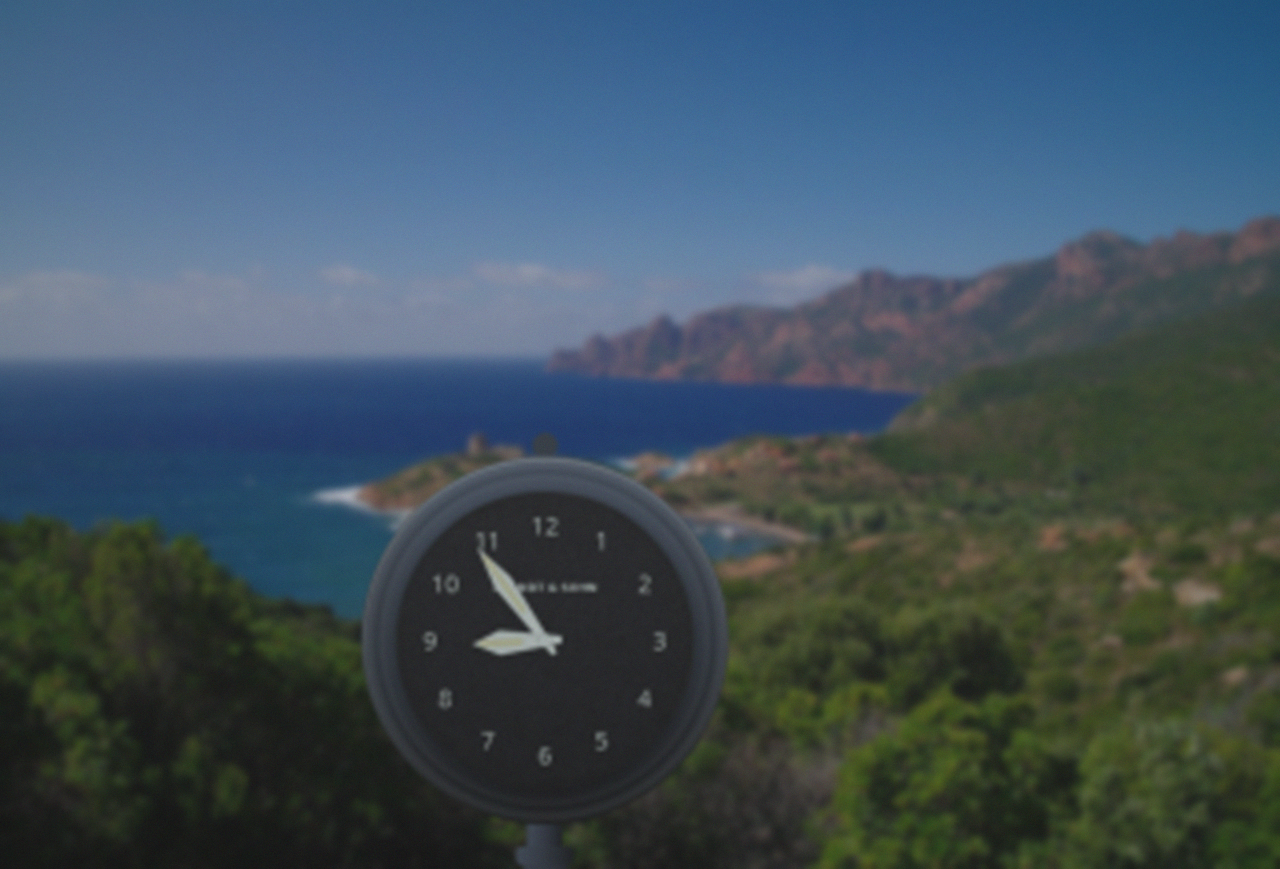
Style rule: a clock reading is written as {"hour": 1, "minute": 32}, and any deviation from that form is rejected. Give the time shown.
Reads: {"hour": 8, "minute": 54}
